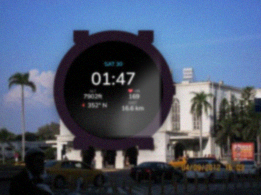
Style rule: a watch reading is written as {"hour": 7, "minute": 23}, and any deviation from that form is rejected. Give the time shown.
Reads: {"hour": 1, "minute": 47}
